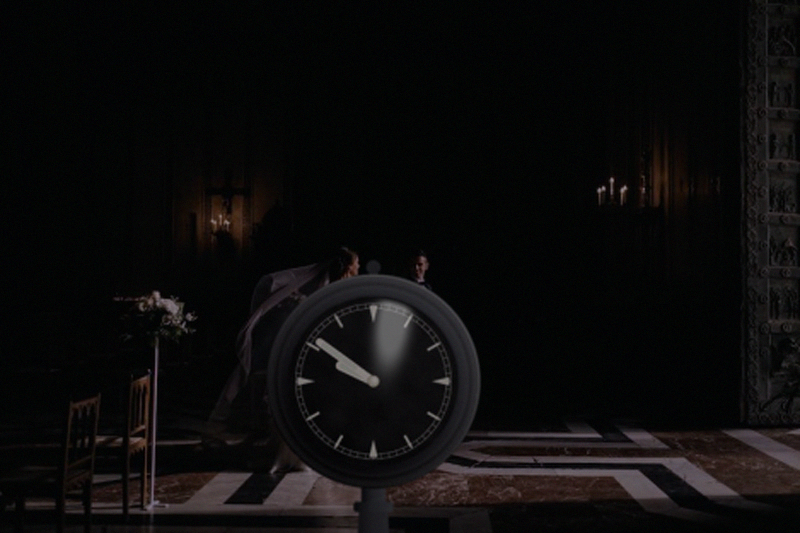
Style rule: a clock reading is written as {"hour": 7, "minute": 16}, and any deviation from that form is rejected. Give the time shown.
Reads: {"hour": 9, "minute": 51}
